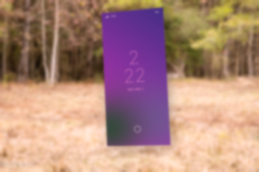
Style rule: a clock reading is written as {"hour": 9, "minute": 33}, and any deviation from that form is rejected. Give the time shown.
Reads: {"hour": 2, "minute": 22}
